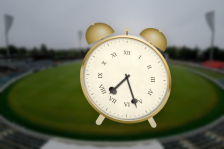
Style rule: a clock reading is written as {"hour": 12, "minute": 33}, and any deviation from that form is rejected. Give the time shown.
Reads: {"hour": 7, "minute": 27}
